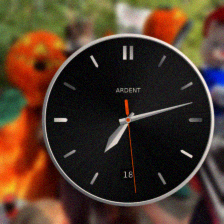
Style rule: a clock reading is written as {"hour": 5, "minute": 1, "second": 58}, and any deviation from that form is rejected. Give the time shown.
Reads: {"hour": 7, "minute": 12, "second": 29}
